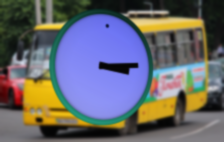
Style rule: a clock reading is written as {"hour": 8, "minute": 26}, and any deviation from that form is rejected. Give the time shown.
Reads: {"hour": 3, "minute": 14}
